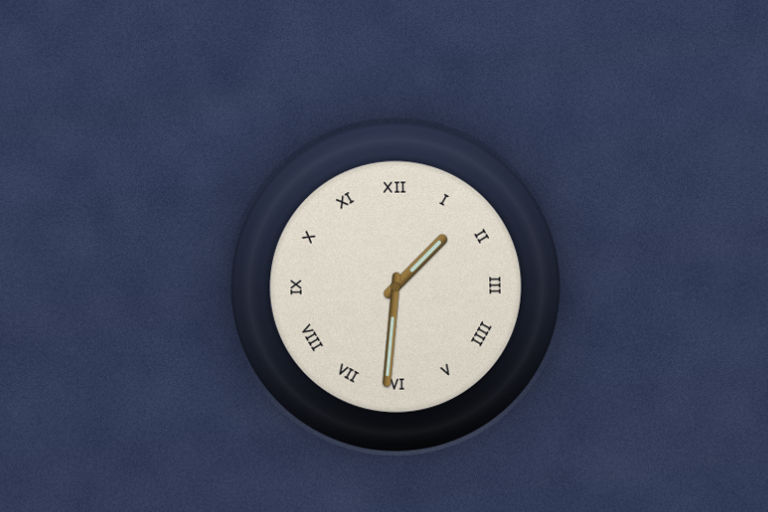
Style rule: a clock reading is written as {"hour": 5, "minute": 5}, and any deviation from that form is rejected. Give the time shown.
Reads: {"hour": 1, "minute": 31}
